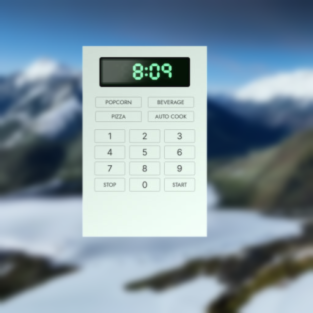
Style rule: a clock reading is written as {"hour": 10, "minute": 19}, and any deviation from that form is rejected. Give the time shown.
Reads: {"hour": 8, "minute": 9}
